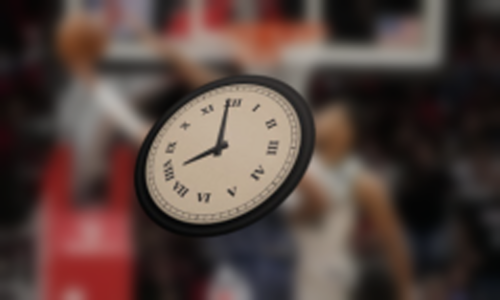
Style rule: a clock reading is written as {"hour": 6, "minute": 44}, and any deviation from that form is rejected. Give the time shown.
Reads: {"hour": 7, "minute": 59}
